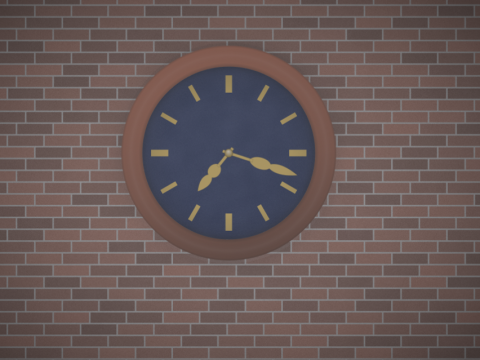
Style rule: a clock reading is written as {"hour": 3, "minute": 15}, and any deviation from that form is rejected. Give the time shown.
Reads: {"hour": 7, "minute": 18}
